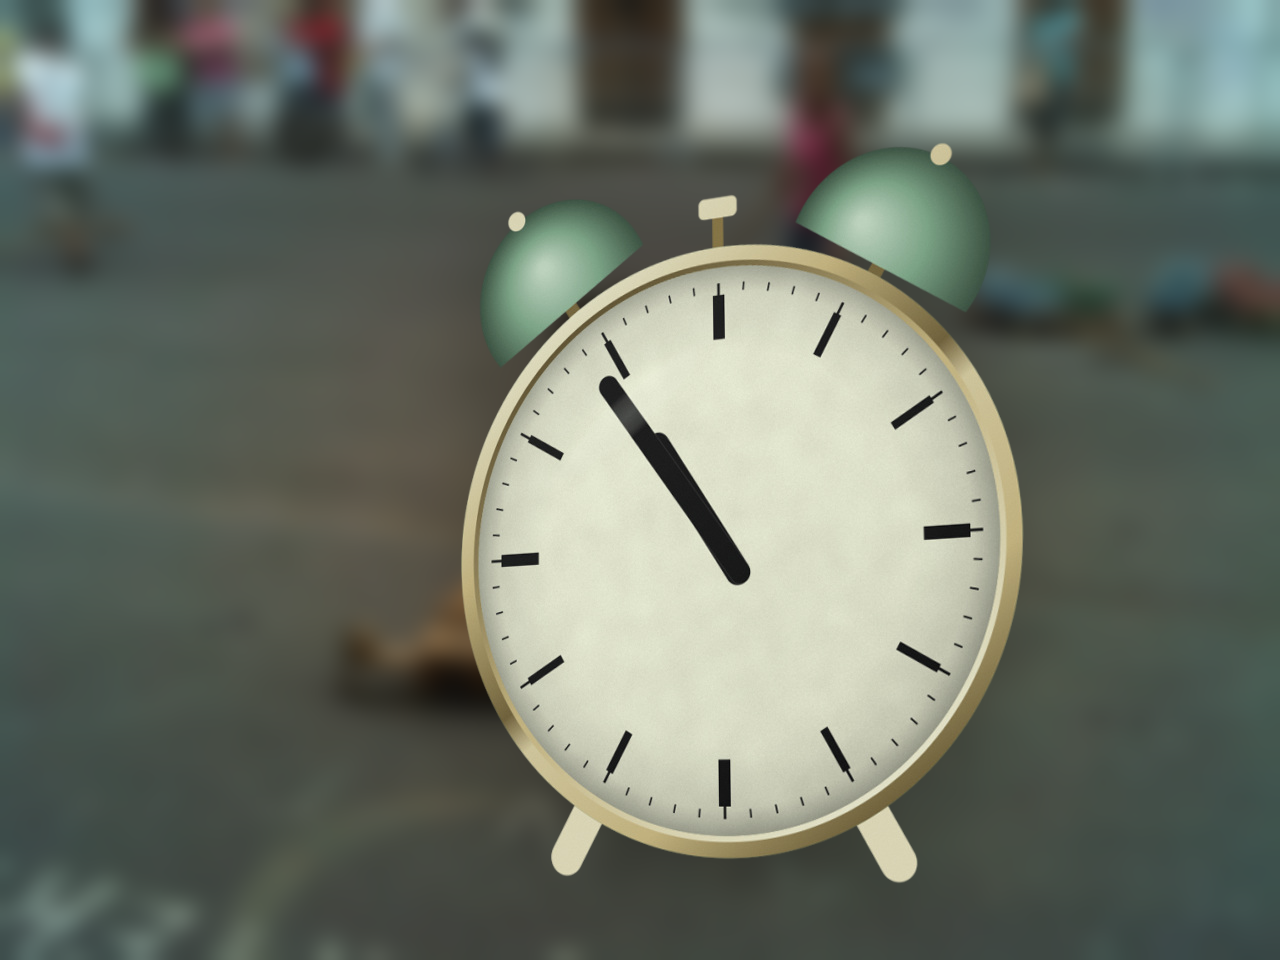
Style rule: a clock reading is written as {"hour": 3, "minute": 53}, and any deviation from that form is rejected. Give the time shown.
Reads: {"hour": 10, "minute": 54}
